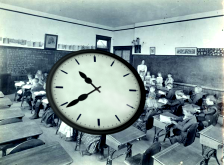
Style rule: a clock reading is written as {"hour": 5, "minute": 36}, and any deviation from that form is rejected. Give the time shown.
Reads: {"hour": 10, "minute": 39}
